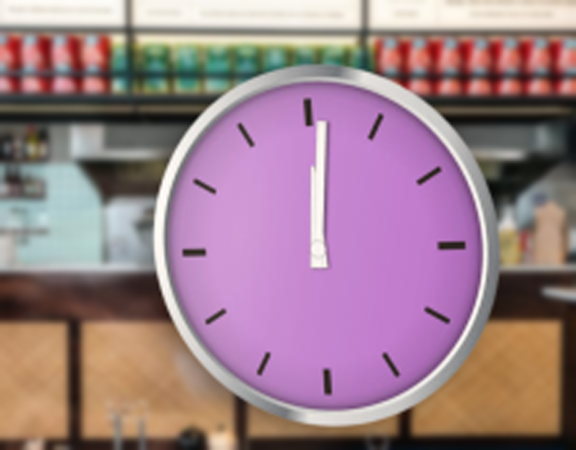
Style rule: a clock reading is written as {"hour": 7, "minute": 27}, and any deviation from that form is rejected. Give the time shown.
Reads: {"hour": 12, "minute": 1}
